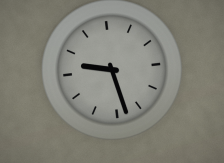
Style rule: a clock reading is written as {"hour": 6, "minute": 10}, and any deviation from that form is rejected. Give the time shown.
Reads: {"hour": 9, "minute": 28}
